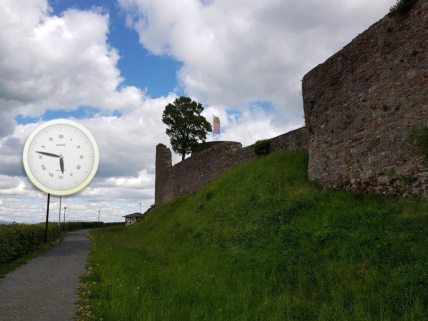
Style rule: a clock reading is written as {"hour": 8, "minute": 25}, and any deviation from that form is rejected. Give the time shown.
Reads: {"hour": 5, "minute": 47}
